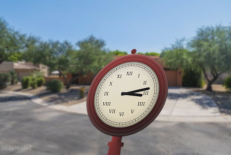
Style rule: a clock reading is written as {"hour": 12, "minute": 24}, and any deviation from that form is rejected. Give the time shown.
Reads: {"hour": 3, "minute": 13}
